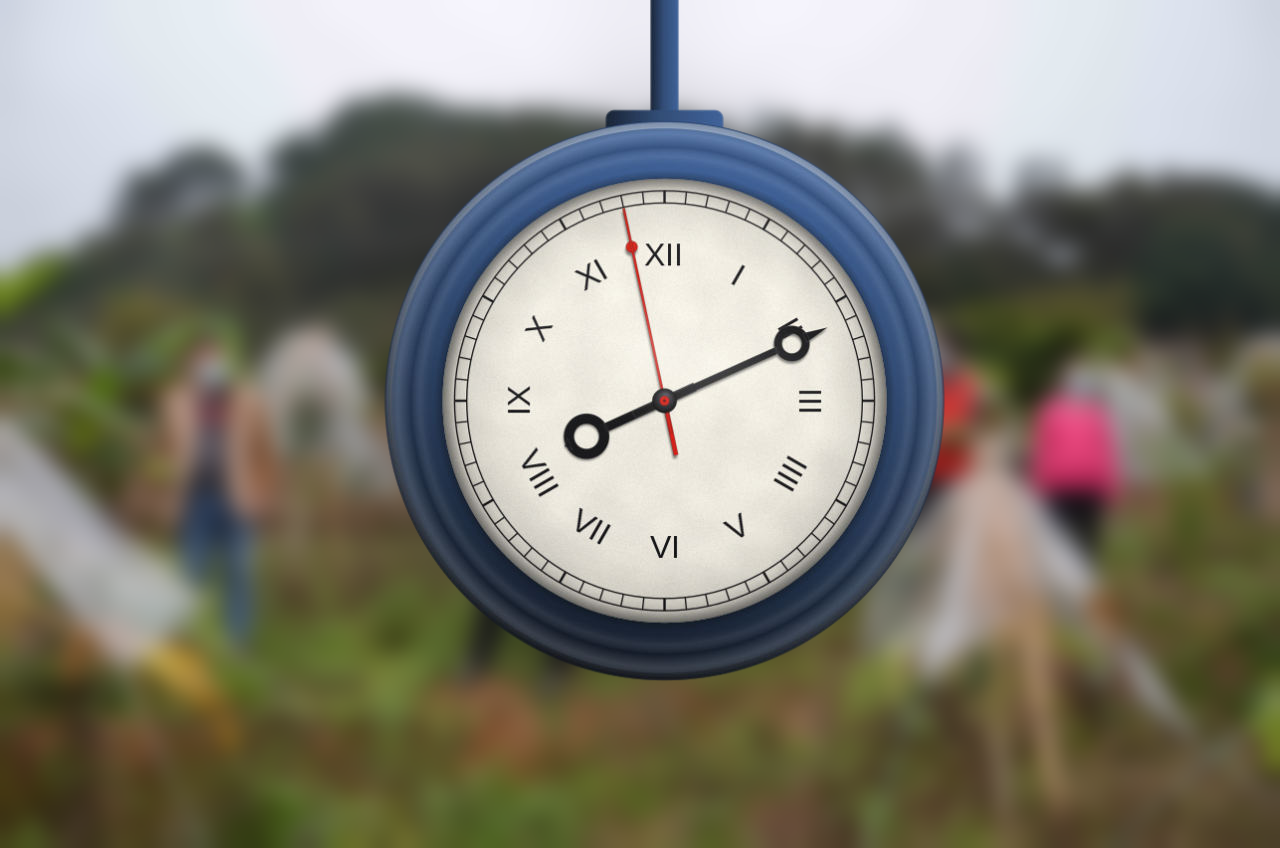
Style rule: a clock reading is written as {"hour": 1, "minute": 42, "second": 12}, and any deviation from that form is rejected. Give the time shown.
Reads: {"hour": 8, "minute": 10, "second": 58}
